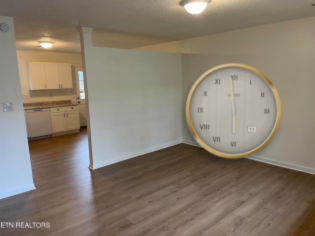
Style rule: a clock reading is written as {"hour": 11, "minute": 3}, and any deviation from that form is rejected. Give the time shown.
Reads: {"hour": 5, "minute": 59}
